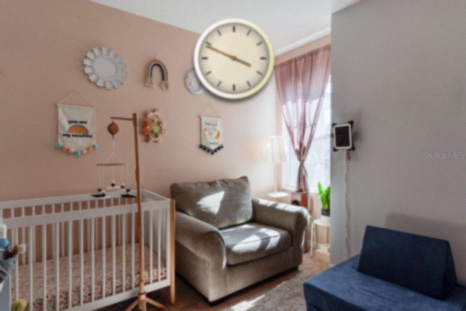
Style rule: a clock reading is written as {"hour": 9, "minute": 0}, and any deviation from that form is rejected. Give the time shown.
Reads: {"hour": 3, "minute": 49}
